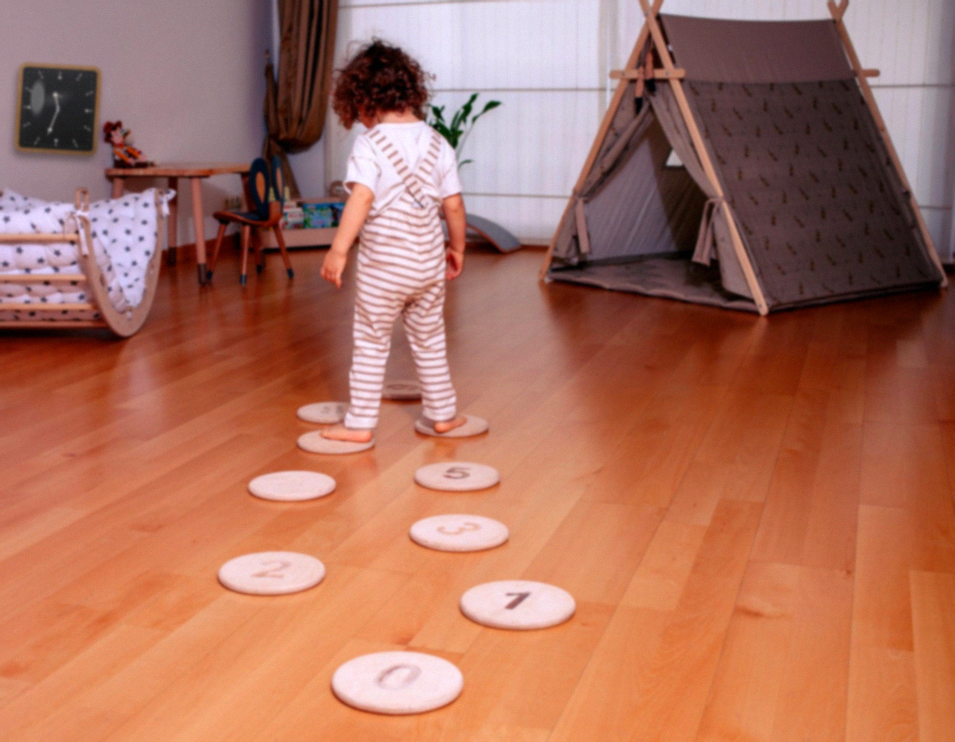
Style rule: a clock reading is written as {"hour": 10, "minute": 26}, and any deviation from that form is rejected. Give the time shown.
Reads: {"hour": 11, "minute": 33}
